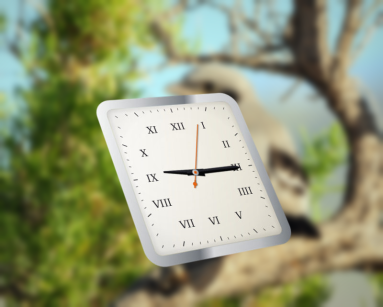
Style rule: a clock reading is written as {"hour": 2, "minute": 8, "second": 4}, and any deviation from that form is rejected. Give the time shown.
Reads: {"hour": 9, "minute": 15, "second": 4}
